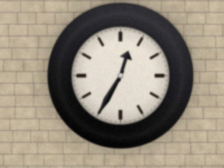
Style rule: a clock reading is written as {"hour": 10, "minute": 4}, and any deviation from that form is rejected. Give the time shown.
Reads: {"hour": 12, "minute": 35}
